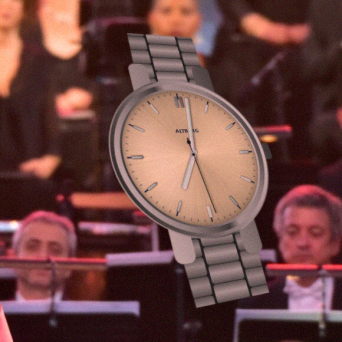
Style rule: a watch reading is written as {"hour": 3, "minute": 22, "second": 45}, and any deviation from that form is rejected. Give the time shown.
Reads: {"hour": 7, "minute": 1, "second": 29}
